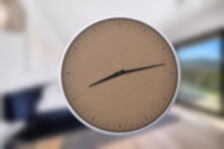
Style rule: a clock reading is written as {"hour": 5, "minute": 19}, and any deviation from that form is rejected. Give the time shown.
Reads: {"hour": 8, "minute": 13}
